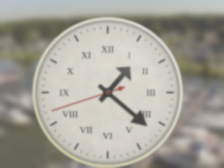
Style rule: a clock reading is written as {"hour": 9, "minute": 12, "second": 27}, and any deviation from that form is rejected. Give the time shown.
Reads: {"hour": 1, "minute": 21, "second": 42}
